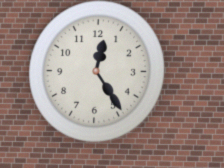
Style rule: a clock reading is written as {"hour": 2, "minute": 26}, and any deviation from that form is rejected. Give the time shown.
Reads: {"hour": 12, "minute": 24}
